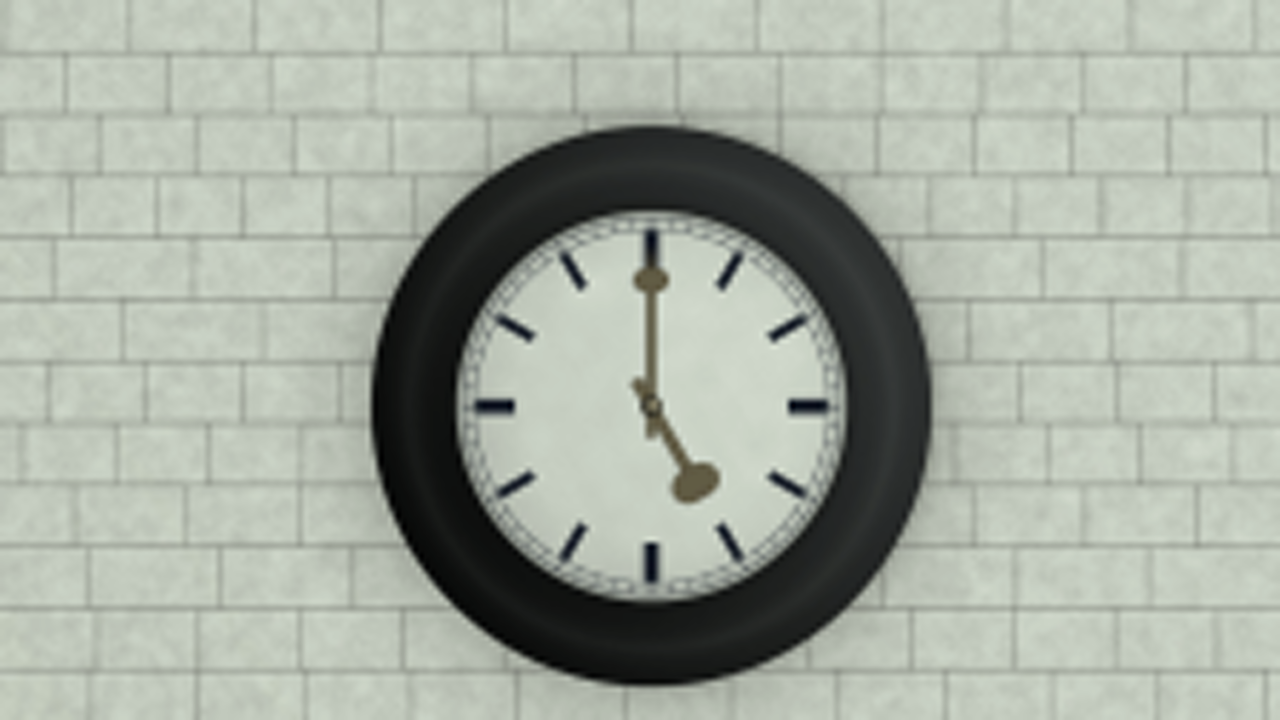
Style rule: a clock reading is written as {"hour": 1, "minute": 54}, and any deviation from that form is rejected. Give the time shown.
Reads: {"hour": 5, "minute": 0}
